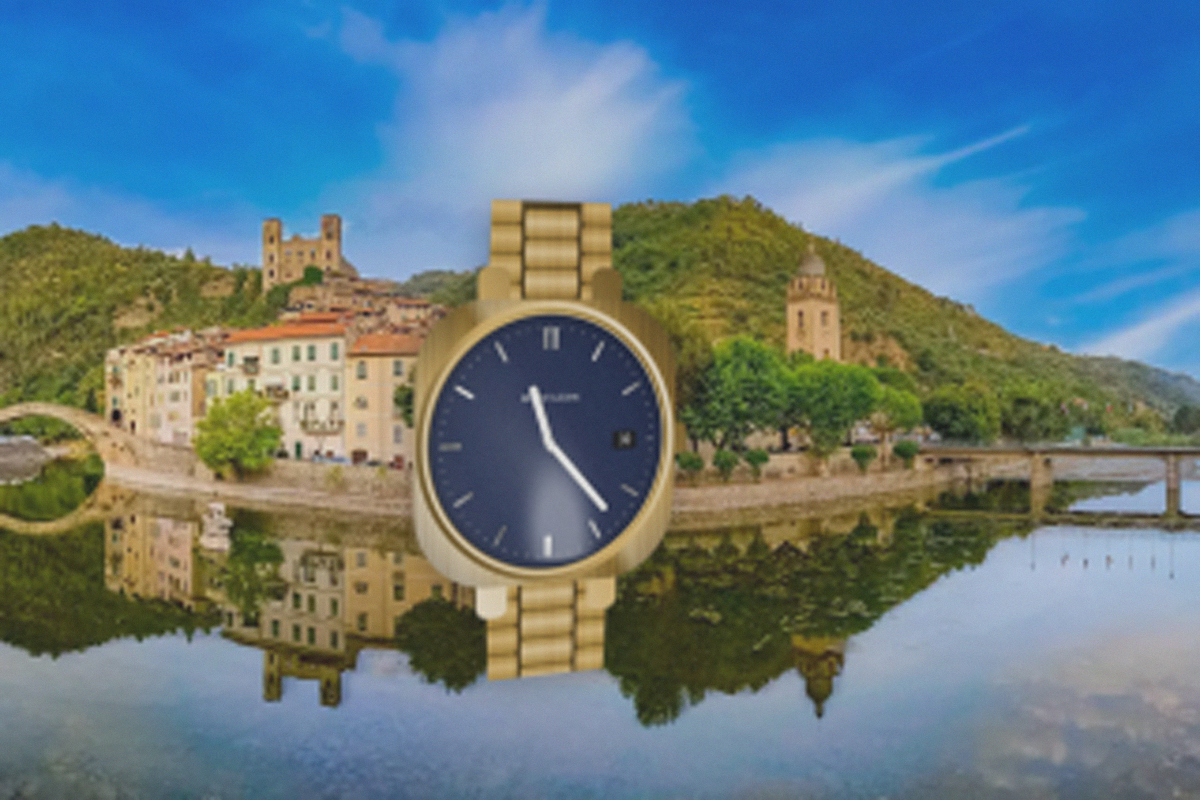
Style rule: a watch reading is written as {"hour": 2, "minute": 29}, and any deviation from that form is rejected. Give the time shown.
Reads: {"hour": 11, "minute": 23}
